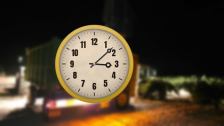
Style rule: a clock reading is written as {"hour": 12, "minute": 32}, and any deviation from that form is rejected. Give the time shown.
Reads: {"hour": 3, "minute": 8}
